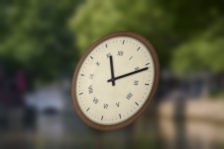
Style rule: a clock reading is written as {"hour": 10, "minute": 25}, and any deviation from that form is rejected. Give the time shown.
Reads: {"hour": 11, "minute": 11}
